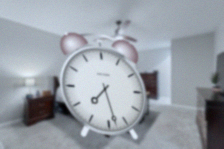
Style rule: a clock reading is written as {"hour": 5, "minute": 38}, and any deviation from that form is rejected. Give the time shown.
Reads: {"hour": 7, "minute": 28}
